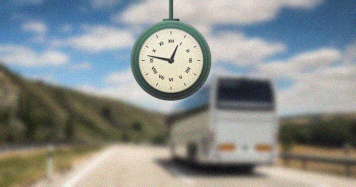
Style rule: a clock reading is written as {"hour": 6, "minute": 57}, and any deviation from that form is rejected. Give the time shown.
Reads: {"hour": 12, "minute": 47}
